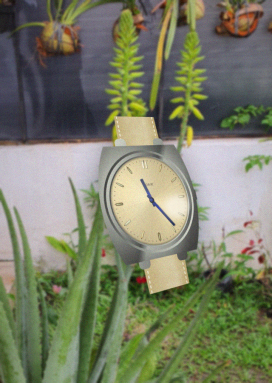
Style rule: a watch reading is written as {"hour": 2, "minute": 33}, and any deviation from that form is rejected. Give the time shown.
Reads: {"hour": 11, "minute": 24}
